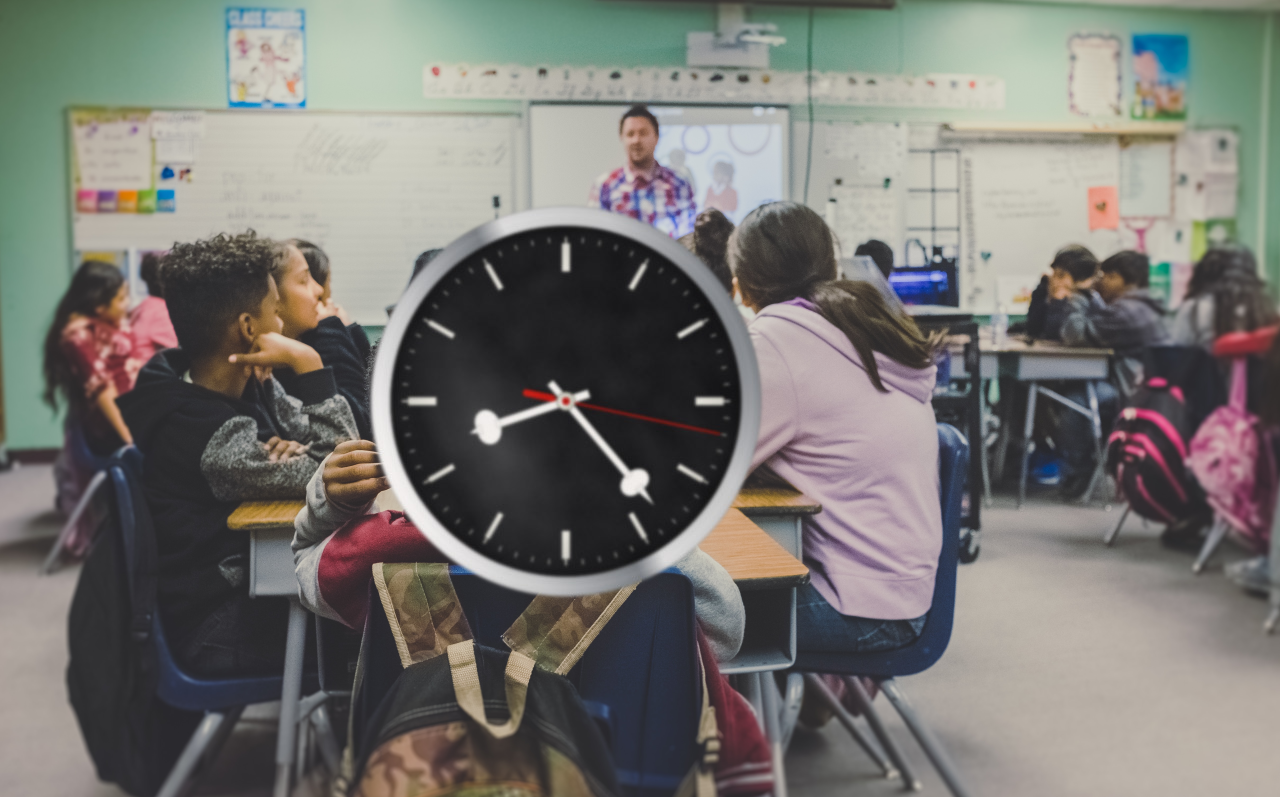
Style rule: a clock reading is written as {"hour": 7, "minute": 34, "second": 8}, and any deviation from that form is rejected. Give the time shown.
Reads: {"hour": 8, "minute": 23, "second": 17}
